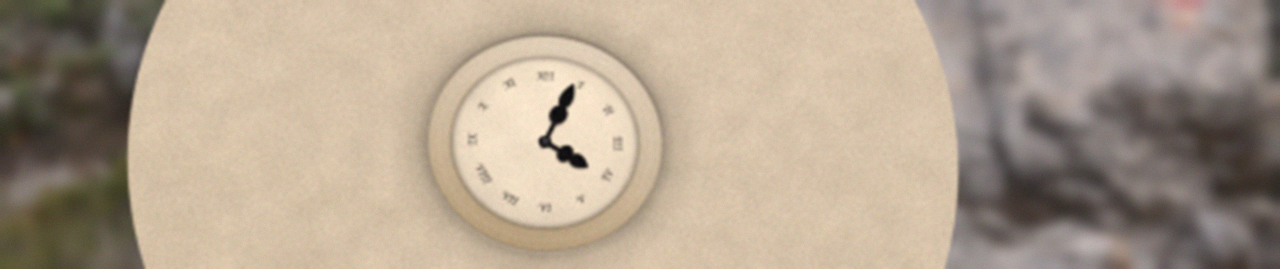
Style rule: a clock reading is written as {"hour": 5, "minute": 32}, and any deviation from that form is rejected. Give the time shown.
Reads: {"hour": 4, "minute": 4}
